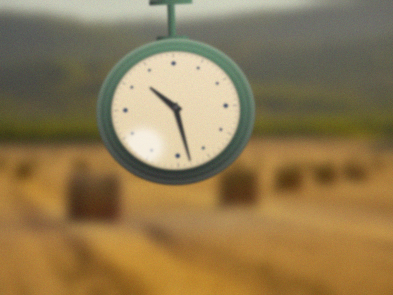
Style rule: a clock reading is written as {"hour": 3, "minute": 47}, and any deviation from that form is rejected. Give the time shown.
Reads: {"hour": 10, "minute": 28}
